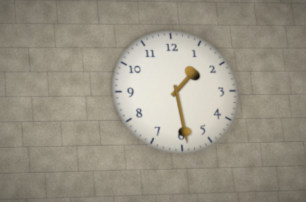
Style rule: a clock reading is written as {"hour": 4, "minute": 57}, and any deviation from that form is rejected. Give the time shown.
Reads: {"hour": 1, "minute": 29}
